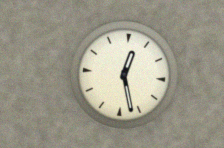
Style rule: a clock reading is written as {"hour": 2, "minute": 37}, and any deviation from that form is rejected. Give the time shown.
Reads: {"hour": 12, "minute": 27}
